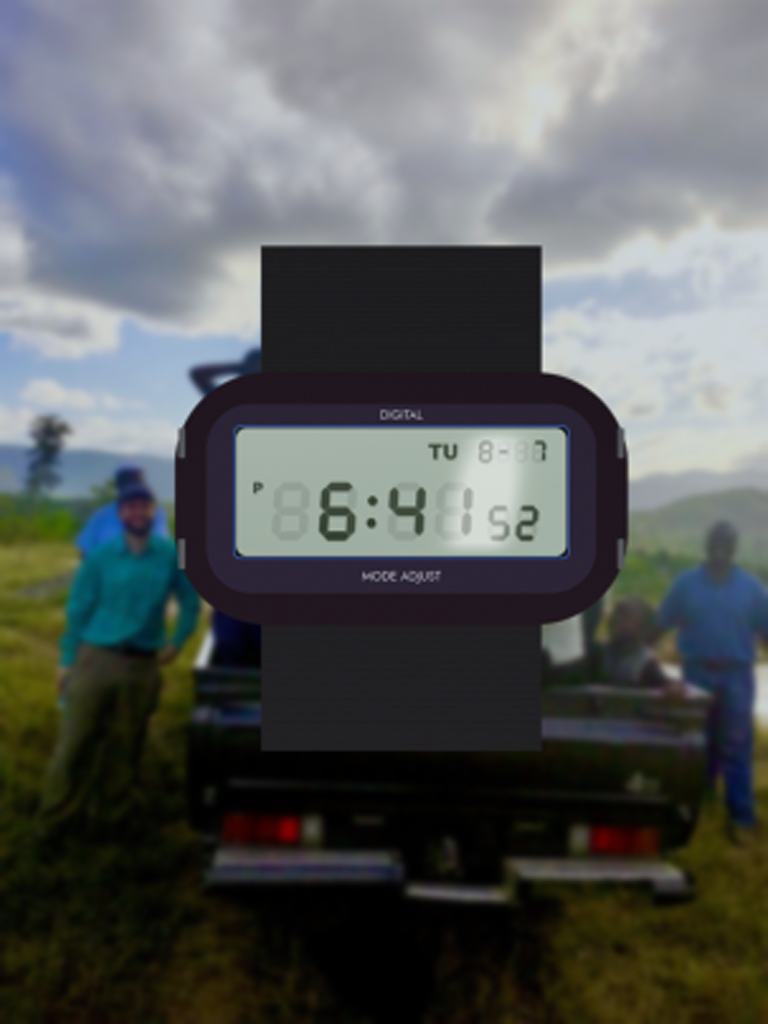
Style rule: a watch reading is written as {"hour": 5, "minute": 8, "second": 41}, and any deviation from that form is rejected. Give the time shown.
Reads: {"hour": 6, "minute": 41, "second": 52}
